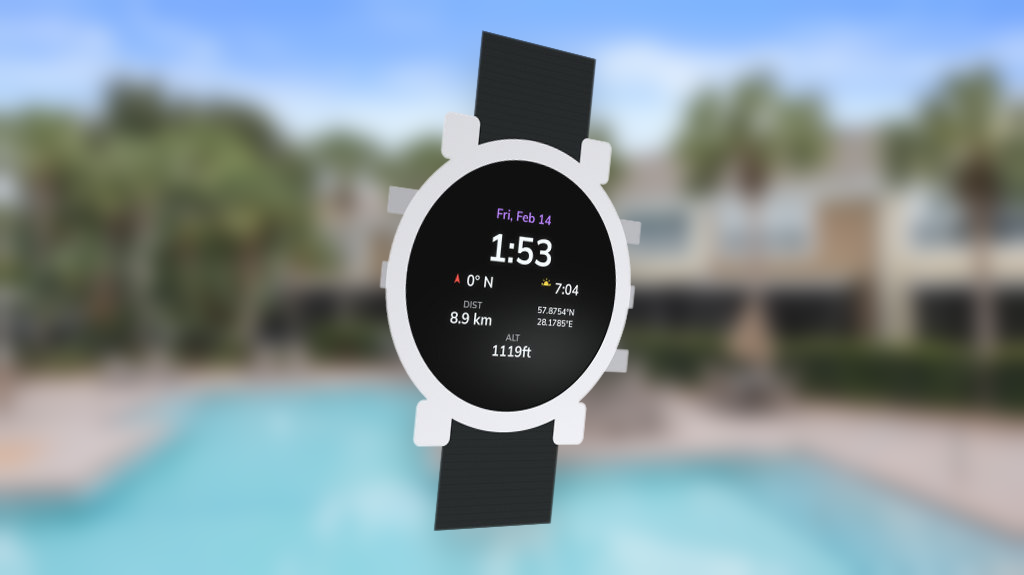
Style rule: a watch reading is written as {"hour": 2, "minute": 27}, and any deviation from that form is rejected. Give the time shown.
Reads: {"hour": 1, "minute": 53}
